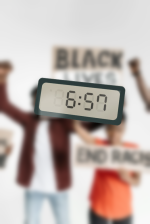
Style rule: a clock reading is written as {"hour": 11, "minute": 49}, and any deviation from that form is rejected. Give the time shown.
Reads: {"hour": 6, "minute": 57}
